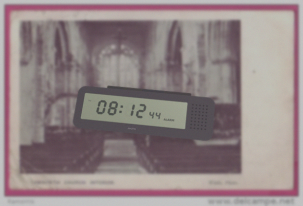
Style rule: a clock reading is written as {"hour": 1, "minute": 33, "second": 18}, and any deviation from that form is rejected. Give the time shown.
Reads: {"hour": 8, "minute": 12, "second": 44}
